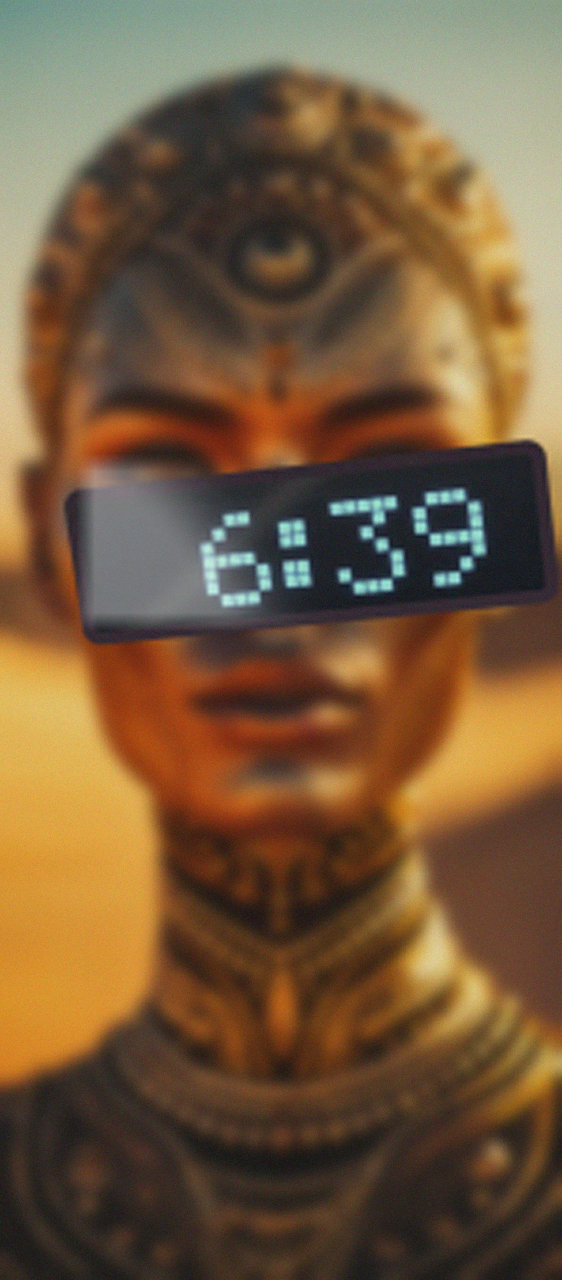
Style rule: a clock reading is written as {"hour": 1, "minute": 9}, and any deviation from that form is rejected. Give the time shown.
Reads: {"hour": 6, "minute": 39}
